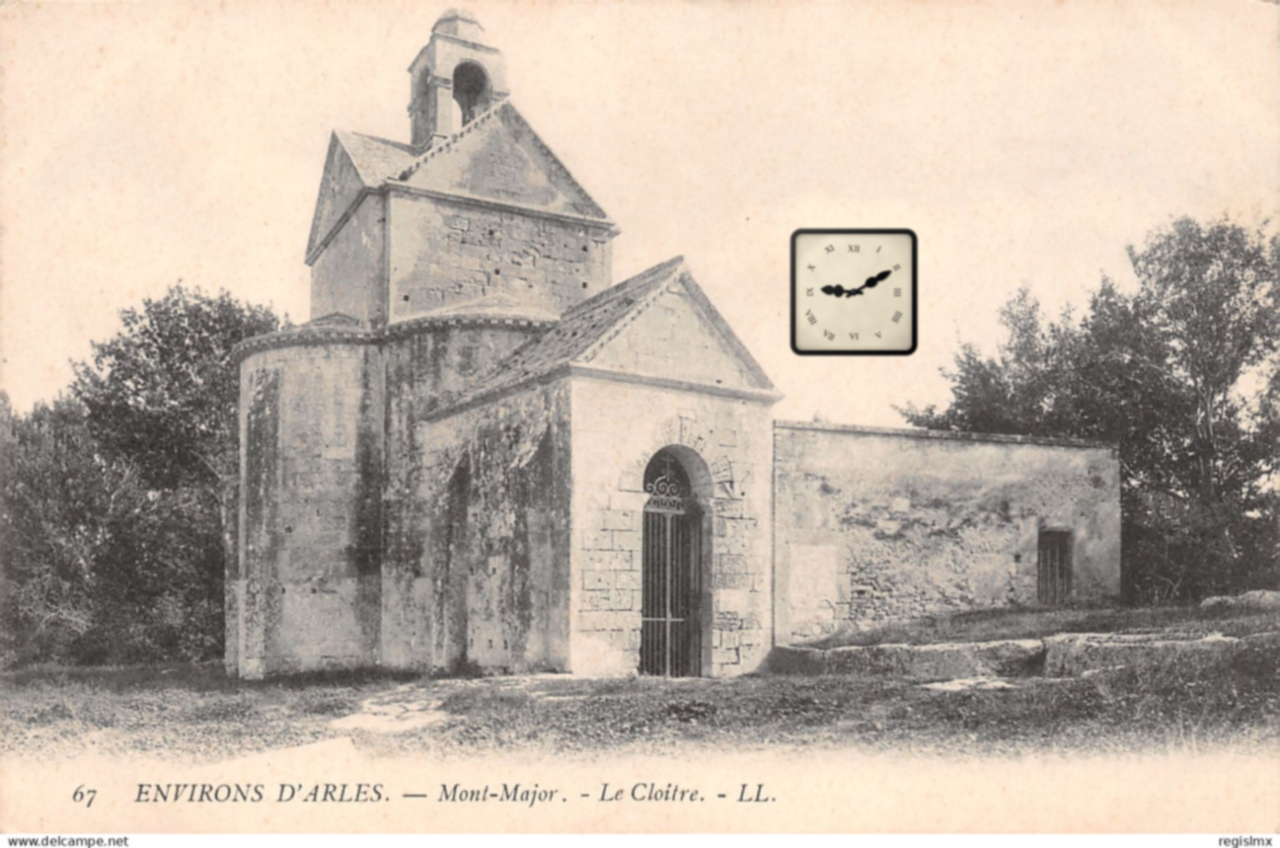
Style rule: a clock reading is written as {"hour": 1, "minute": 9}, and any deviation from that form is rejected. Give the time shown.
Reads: {"hour": 9, "minute": 10}
